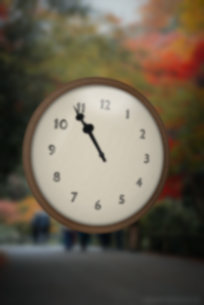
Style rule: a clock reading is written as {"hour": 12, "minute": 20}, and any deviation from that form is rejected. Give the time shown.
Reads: {"hour": 10, "minute": 54}
